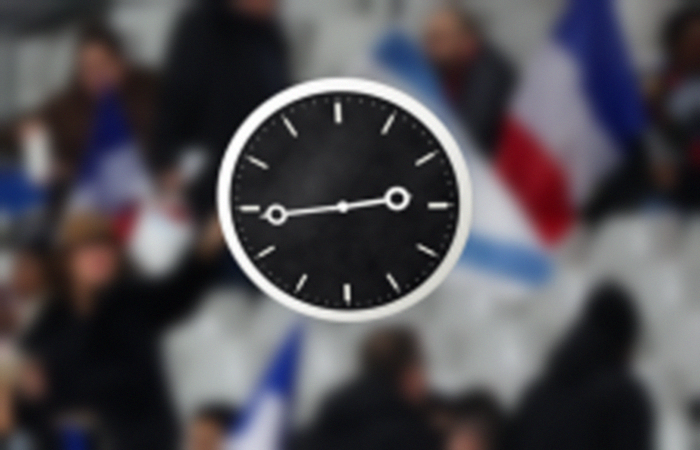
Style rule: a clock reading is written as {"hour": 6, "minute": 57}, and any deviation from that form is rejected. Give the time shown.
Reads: {"hour": 2, "minute": 44}
